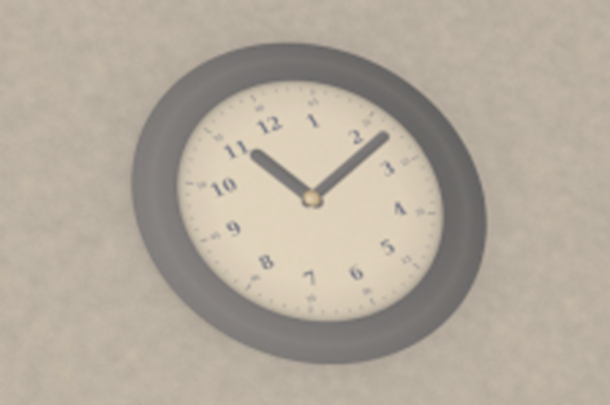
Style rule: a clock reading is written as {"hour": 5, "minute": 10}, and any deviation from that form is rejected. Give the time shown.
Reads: {"hour": 11, "minute": 12}
